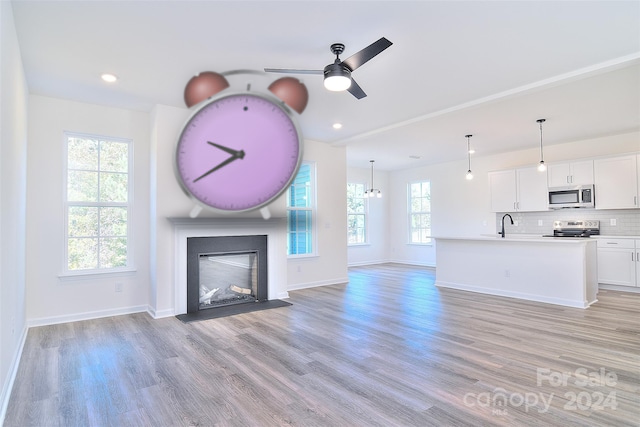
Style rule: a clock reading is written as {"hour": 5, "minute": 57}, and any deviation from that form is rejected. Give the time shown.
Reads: {"hour": 9, "minute": 39}
